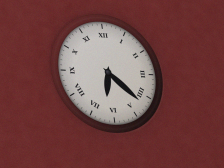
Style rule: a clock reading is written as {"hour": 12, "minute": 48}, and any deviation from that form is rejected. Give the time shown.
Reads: {"hour": 6, "minute": 22}
